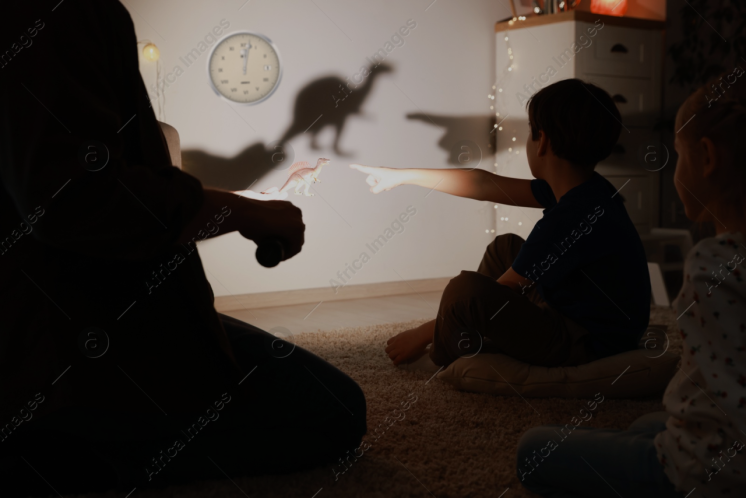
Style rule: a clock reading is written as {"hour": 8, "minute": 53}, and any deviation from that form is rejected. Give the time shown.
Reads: {"hour": 12, "minute": 2}
